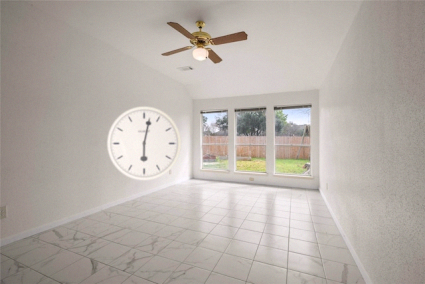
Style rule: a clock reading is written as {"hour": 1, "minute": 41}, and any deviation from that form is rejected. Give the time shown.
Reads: {"hour": 6, "minute": 2}
